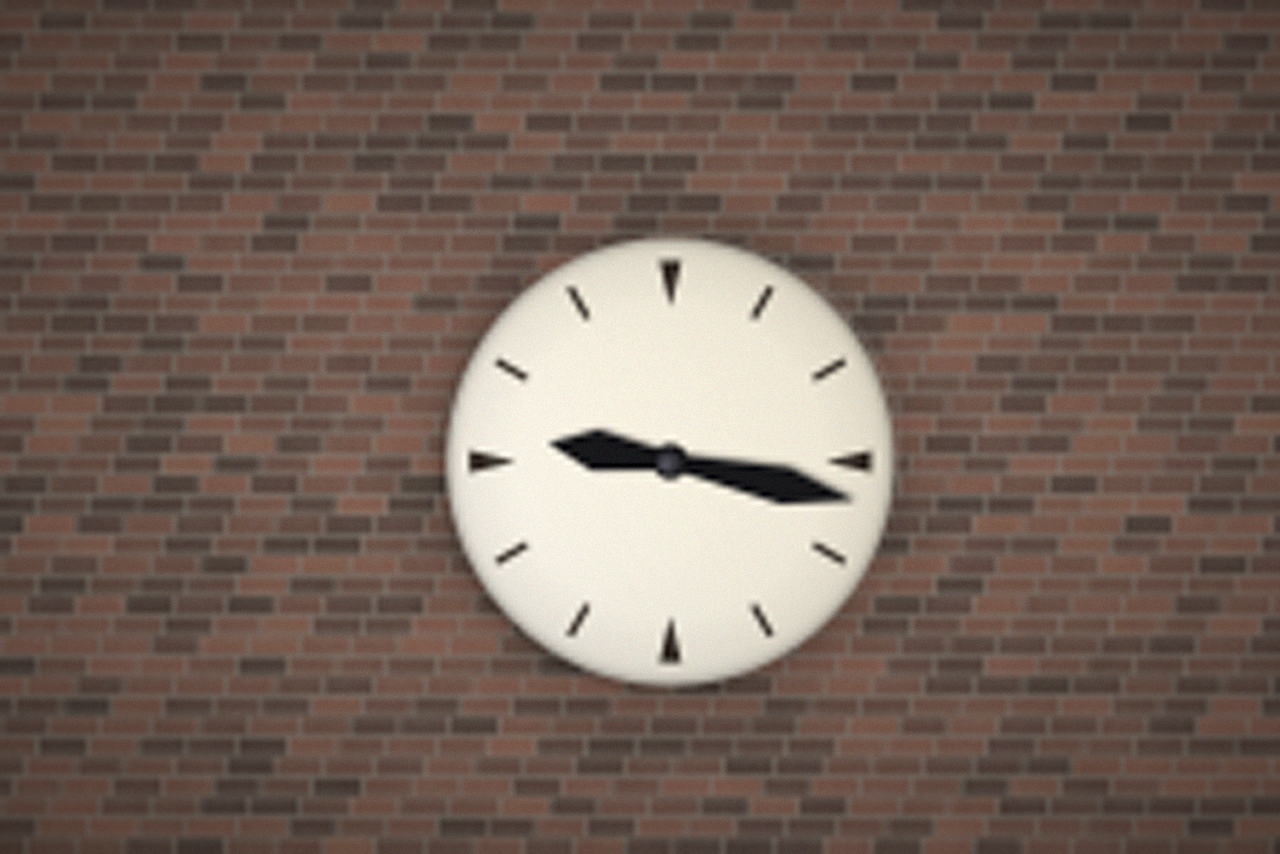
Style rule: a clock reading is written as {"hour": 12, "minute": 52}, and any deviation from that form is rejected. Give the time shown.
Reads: {"hour": 9, "minute": 17}
